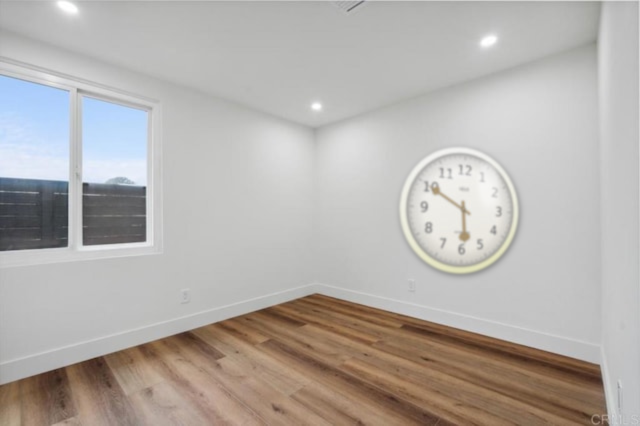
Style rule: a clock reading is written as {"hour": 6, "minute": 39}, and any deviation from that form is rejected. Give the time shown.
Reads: {"hour": 5, "minute": 50}
